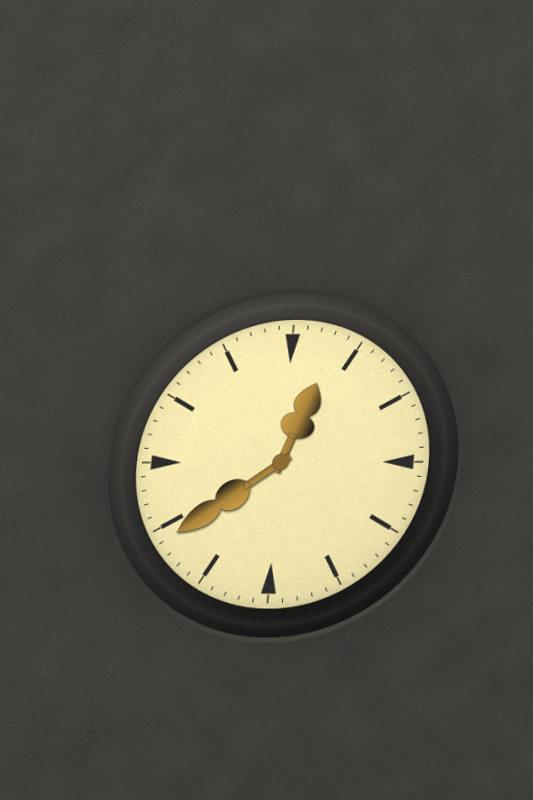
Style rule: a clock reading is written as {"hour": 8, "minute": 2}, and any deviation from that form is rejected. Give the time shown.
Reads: {"hour": 12, "minute": 39}
